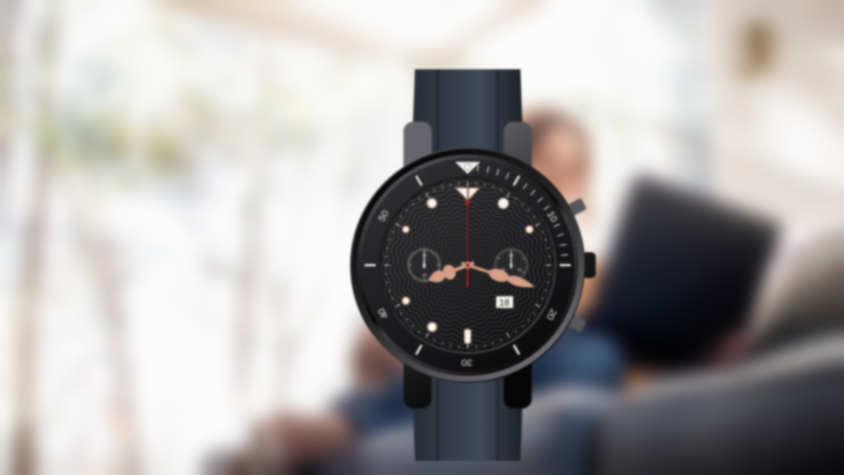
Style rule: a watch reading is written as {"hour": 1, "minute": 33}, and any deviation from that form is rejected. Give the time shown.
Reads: {"hour": 8, "minute": 18}
